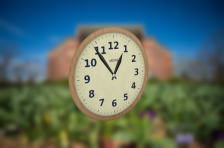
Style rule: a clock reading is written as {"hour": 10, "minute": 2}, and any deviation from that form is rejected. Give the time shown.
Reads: {"hour": 12, "minute": 54}
